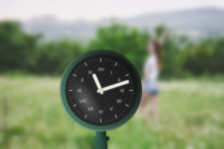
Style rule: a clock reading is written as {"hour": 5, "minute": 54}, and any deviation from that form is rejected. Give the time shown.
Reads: {"hour": 11, "minute": 12}
